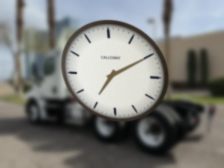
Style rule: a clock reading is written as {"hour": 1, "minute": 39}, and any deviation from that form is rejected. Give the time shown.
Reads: {"hour": 7, "minute": 10}
